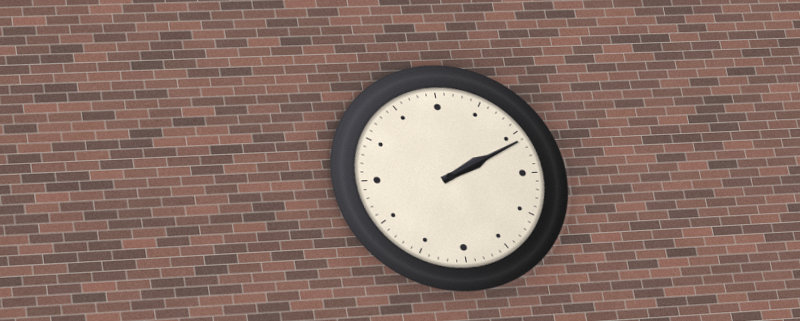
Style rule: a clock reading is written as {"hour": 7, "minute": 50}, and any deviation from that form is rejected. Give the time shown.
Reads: {"hour": 2, "minute": 11}
